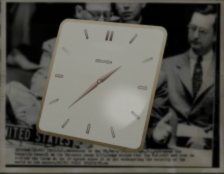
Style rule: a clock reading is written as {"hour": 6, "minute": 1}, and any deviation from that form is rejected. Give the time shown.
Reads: {"hour": 1, "minute": 37}
